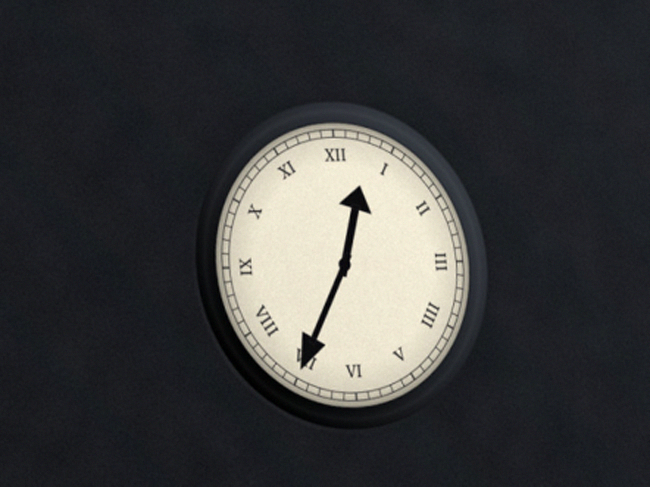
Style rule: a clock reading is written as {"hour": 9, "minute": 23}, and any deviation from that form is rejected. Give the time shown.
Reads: {"hour": 12, "minute": 35}
